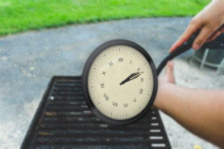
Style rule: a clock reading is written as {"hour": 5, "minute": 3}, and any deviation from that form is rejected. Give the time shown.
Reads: {"hour": 2, "minute": 12}
